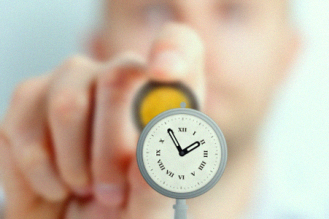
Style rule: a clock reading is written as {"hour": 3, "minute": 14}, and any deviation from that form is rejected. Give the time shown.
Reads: {"hour": 1, "minute": 55}
